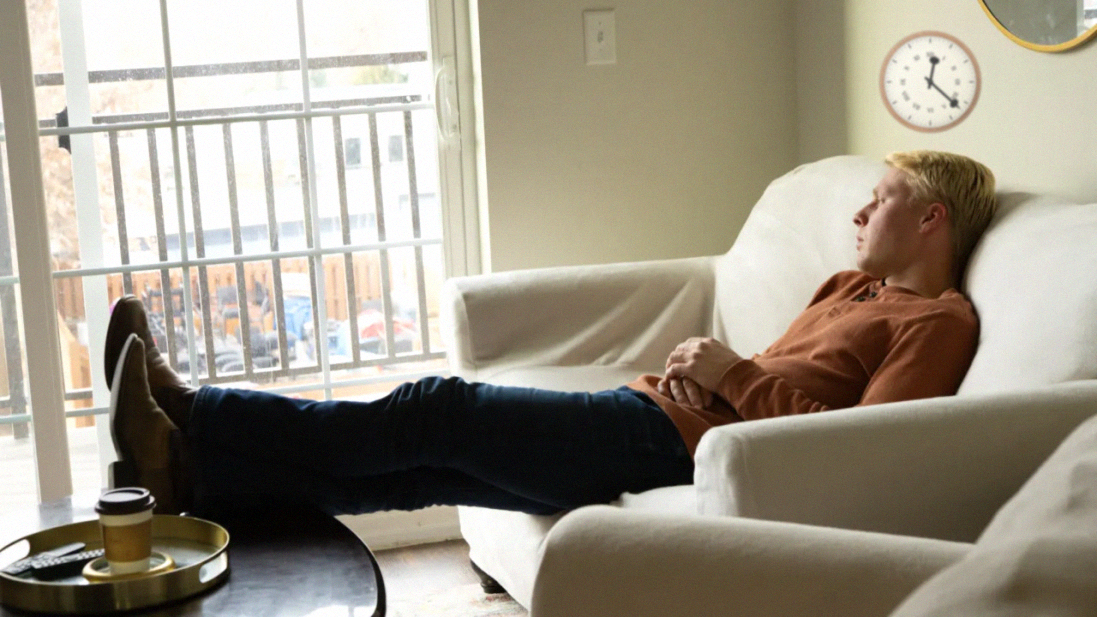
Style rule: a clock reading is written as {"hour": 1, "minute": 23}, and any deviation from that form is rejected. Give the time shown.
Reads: {"hour": 12, "minute": 22}
